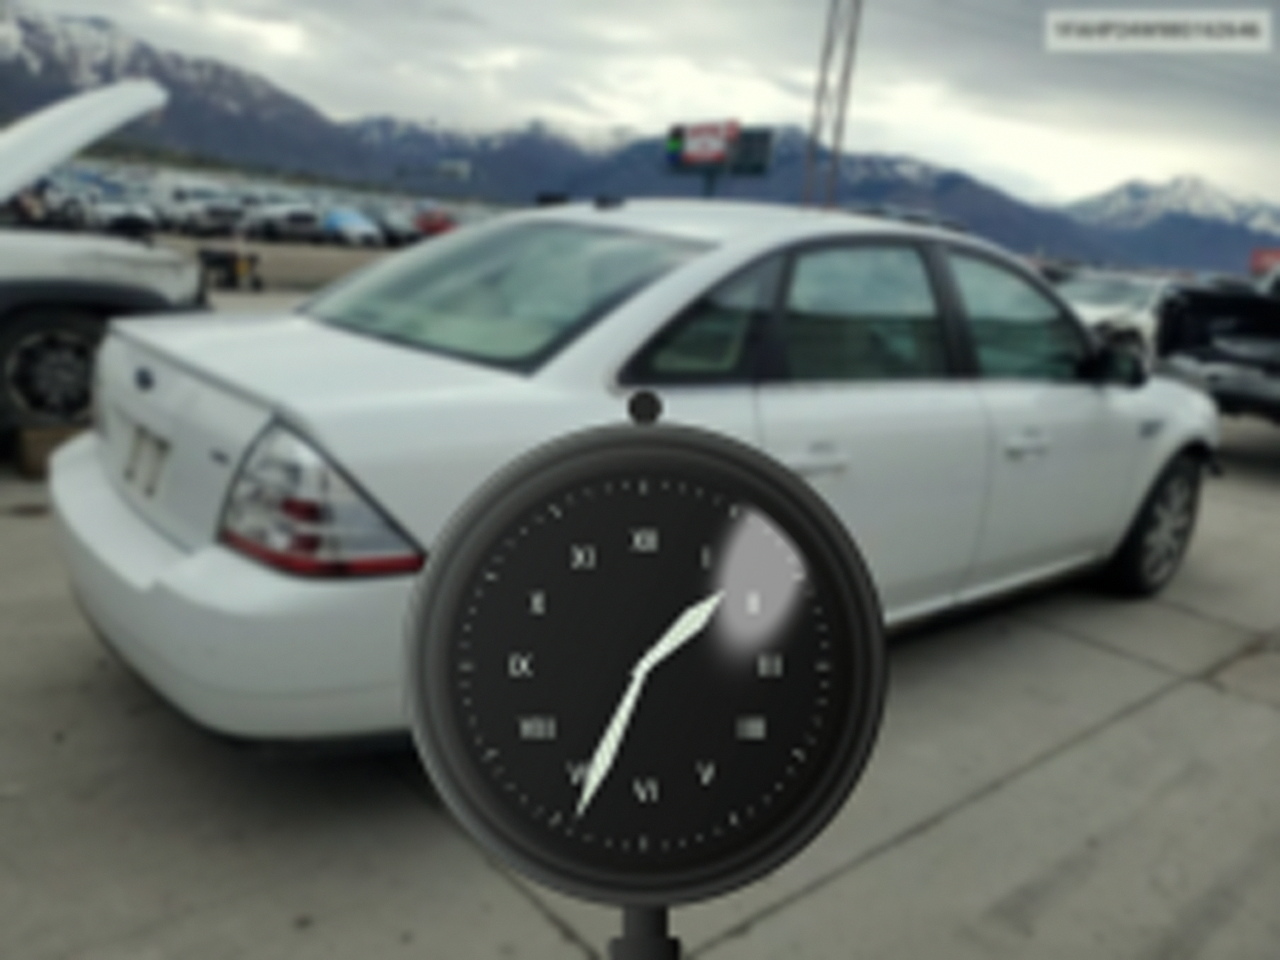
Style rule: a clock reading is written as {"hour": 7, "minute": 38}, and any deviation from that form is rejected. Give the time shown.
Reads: {"hour": 1, "minute": 34}
